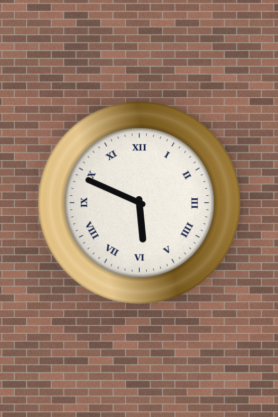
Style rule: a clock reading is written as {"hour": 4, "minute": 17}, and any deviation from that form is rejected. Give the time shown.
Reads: {"hour": 5, "minute": 49}
